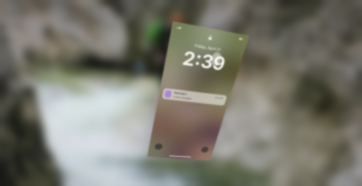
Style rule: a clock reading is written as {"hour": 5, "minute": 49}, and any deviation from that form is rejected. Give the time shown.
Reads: {"hour": 2, "minute": 39}
